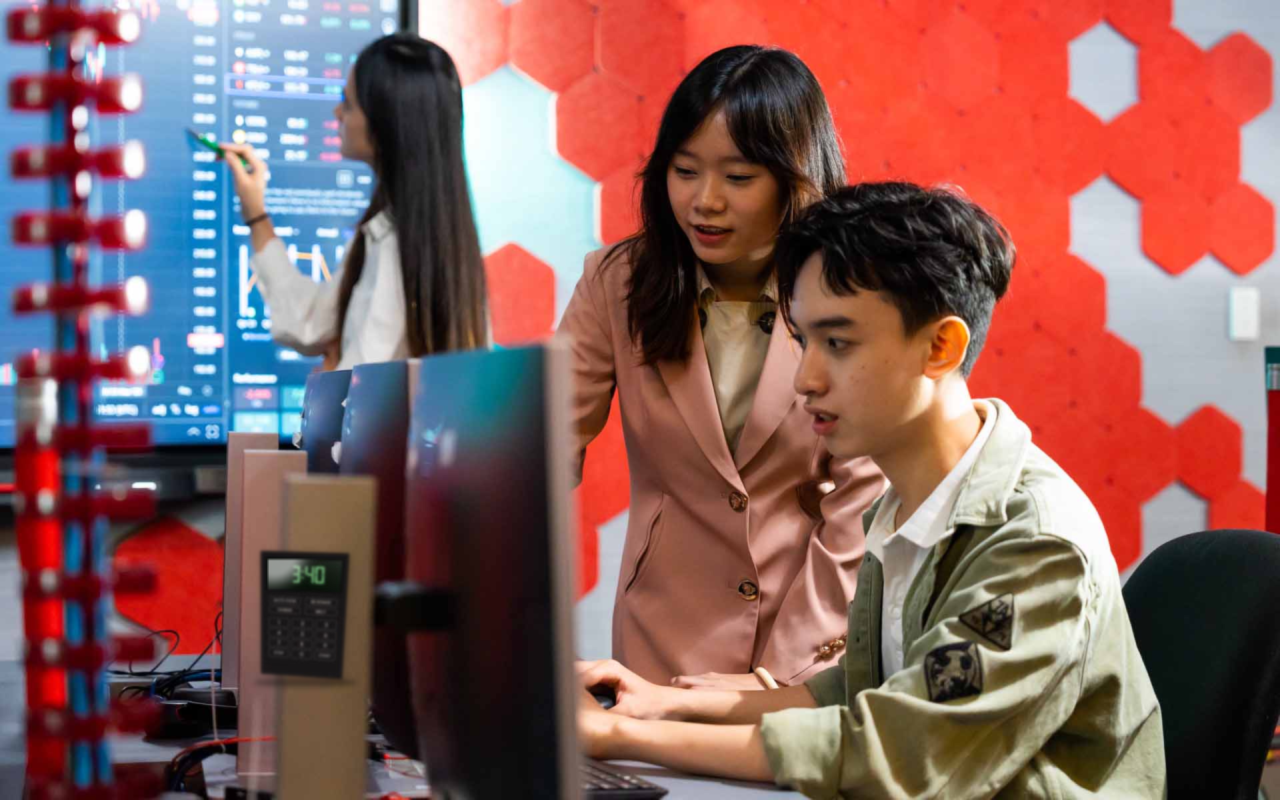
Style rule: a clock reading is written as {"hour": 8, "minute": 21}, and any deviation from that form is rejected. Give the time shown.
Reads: {"hour": 3, "minute": 40}
